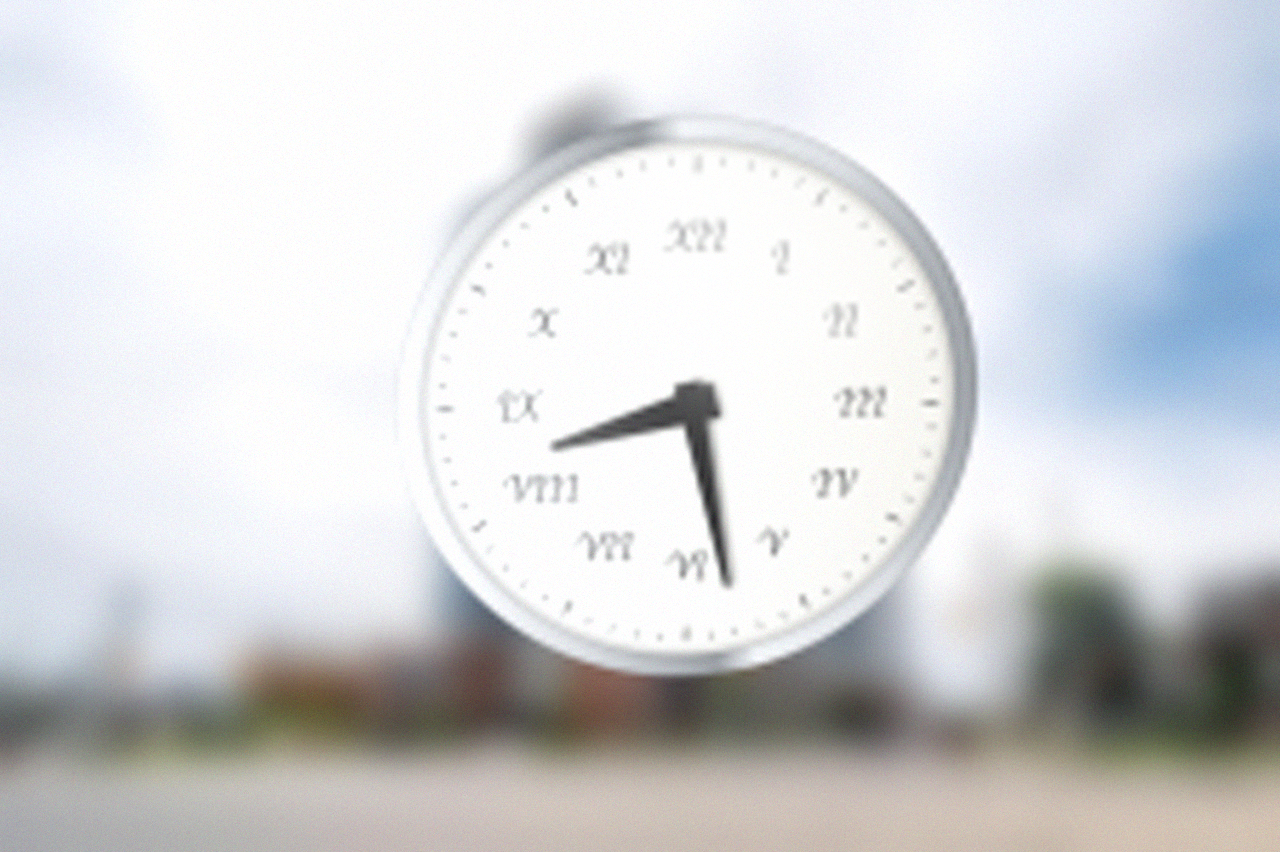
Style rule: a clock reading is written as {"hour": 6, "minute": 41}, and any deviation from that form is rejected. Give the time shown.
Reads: {"hour": 8, "minute": 28}
